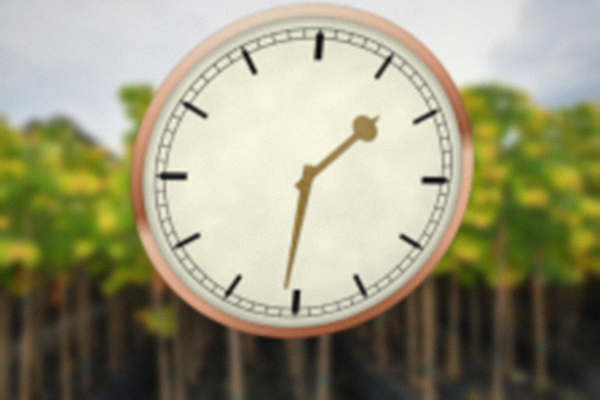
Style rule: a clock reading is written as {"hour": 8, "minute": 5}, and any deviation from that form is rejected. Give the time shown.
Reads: {"hour": 1, "minute": 31}
